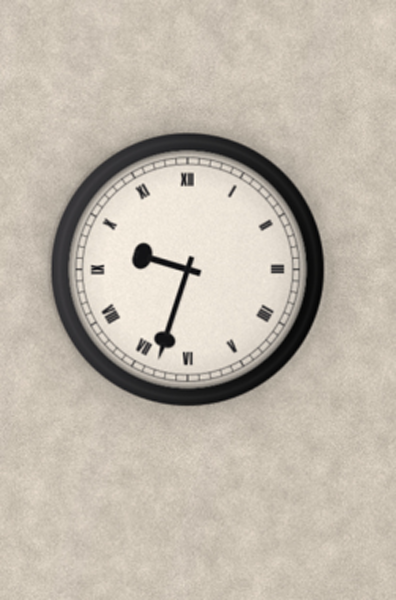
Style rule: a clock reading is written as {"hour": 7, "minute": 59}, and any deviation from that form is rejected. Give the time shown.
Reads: {"hour": 9, "minute": 33}
